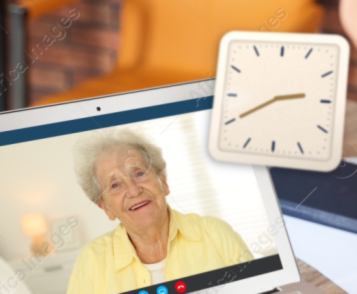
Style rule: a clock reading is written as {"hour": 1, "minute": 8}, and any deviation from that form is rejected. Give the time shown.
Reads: {"hour": 2, "minute": 40}
